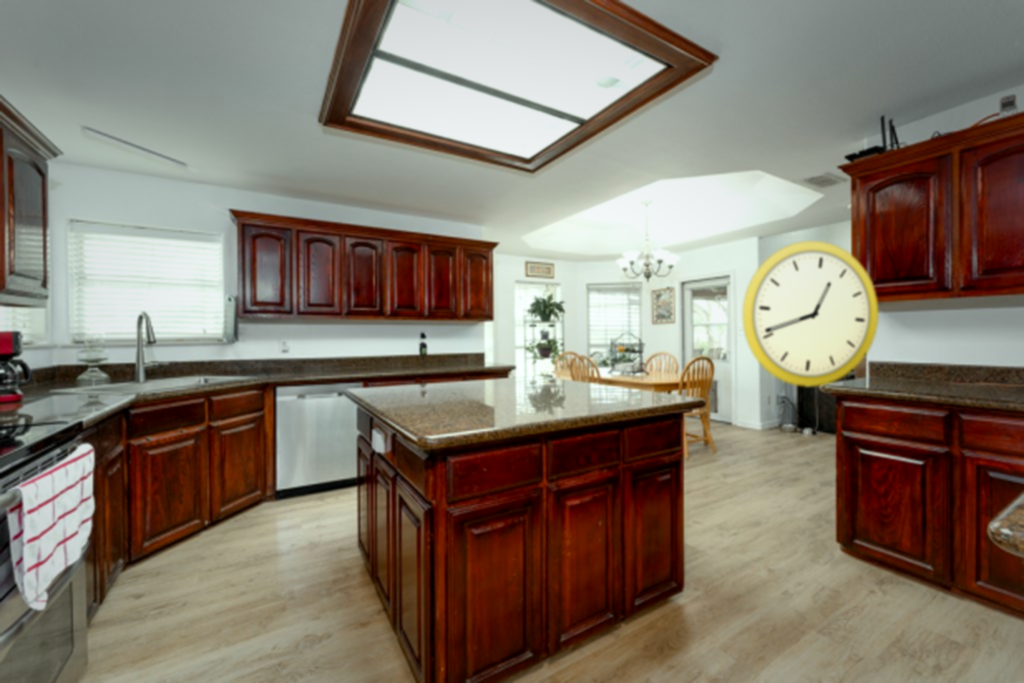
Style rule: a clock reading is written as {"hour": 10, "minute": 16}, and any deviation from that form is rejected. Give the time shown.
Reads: {"hour": 12, "minute": 41}
